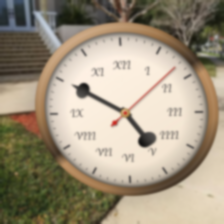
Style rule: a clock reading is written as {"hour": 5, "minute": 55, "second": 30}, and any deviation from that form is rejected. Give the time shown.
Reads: {"hour": 4, "minute": 50, "second": 8}
